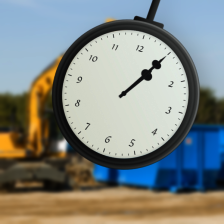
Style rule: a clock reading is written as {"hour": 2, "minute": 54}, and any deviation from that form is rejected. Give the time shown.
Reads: {"hour": 1, "minute": 5}
